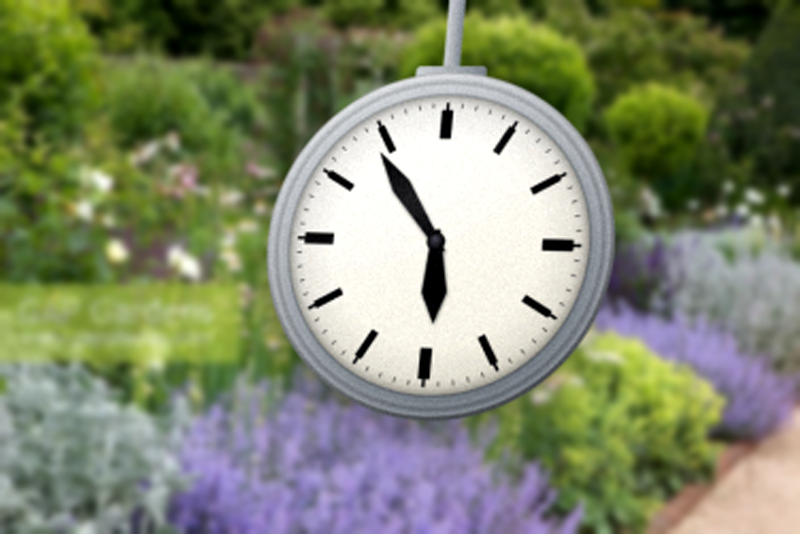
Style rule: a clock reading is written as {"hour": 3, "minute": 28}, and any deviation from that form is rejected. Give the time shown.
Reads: {"hour": 5, "minute": 54}
